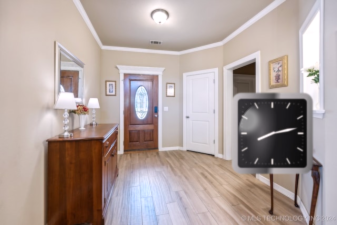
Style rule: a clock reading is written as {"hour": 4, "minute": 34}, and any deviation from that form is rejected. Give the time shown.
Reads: {"hour": 8, "minute": 13}
